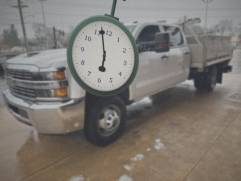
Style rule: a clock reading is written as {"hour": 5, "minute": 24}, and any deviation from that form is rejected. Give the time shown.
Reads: {"hour": 5, "minute": 57}
